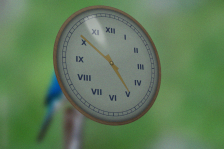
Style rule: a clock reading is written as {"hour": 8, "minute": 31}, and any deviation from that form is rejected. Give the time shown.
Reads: {"hour": 4, "minute": 51}
